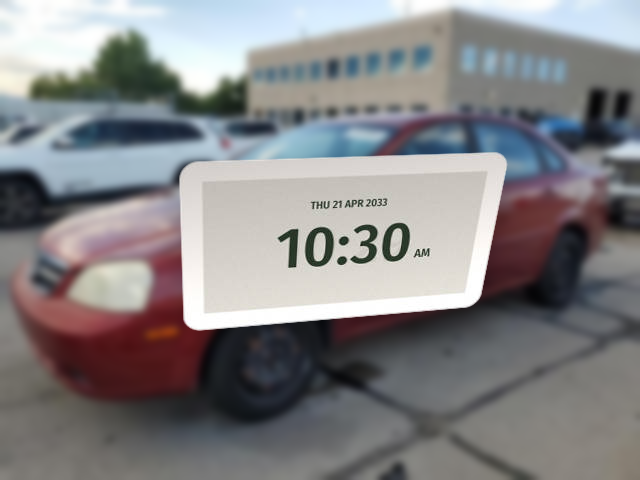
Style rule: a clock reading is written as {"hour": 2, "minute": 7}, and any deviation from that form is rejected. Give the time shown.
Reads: {"hour": 10, "minute": 30}
